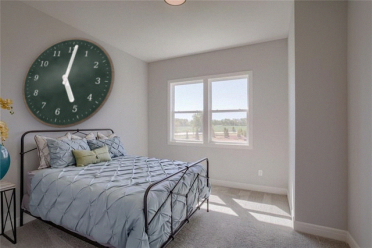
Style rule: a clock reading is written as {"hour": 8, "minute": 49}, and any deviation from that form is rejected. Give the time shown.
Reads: {"hour": 5, "minute": 1}
